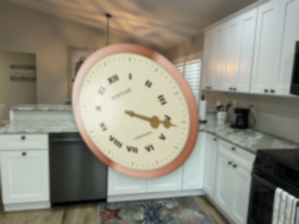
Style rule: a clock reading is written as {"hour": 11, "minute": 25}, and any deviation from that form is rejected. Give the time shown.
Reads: {"hour": 4, "minute": 21}
